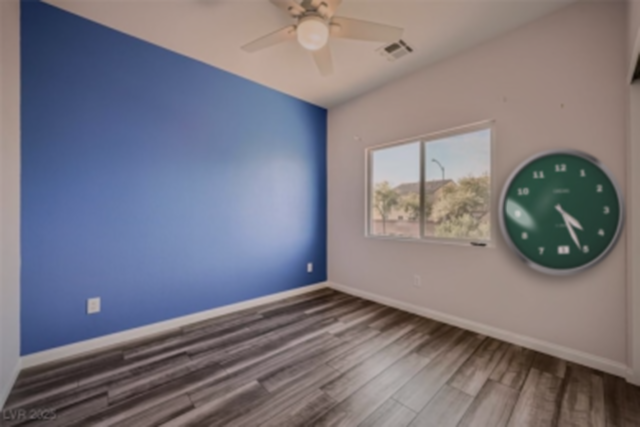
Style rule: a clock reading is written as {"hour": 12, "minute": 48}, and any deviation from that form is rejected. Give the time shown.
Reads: {"hour": 4, "minute": 26}
